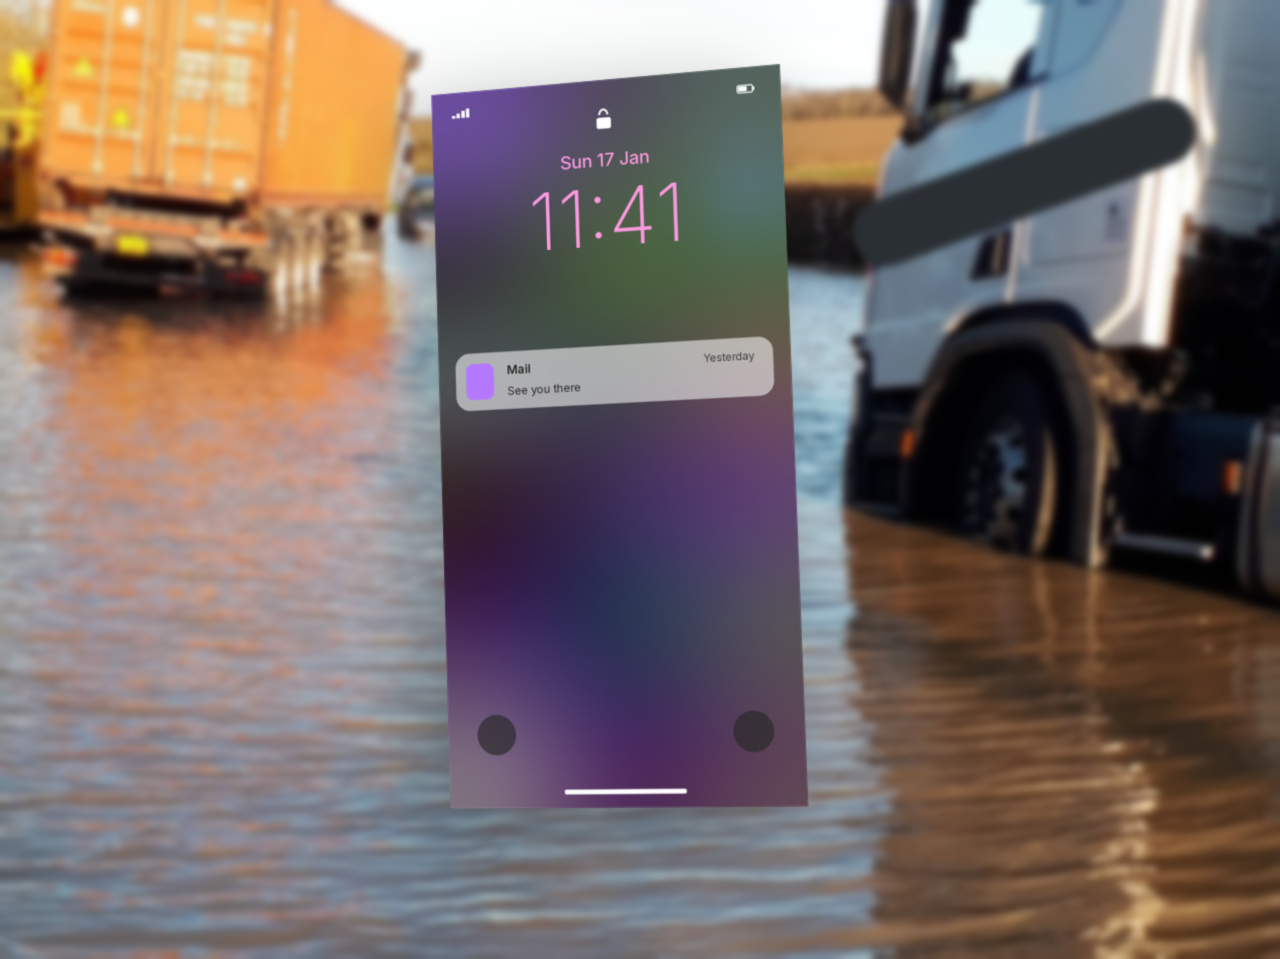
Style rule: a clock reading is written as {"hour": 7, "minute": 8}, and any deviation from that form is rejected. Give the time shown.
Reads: {"hour": 11, "minute": 41}
